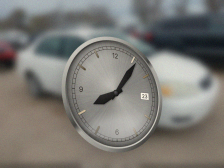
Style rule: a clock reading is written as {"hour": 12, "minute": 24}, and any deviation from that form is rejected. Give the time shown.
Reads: {"hour": 8, "minute": 6}
